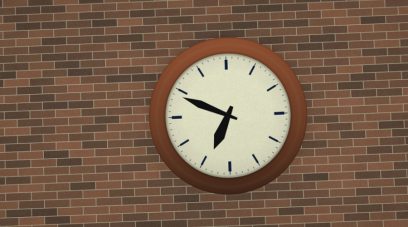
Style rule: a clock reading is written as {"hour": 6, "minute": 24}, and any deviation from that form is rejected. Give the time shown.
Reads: {"hour": 6, "minute": 49}
